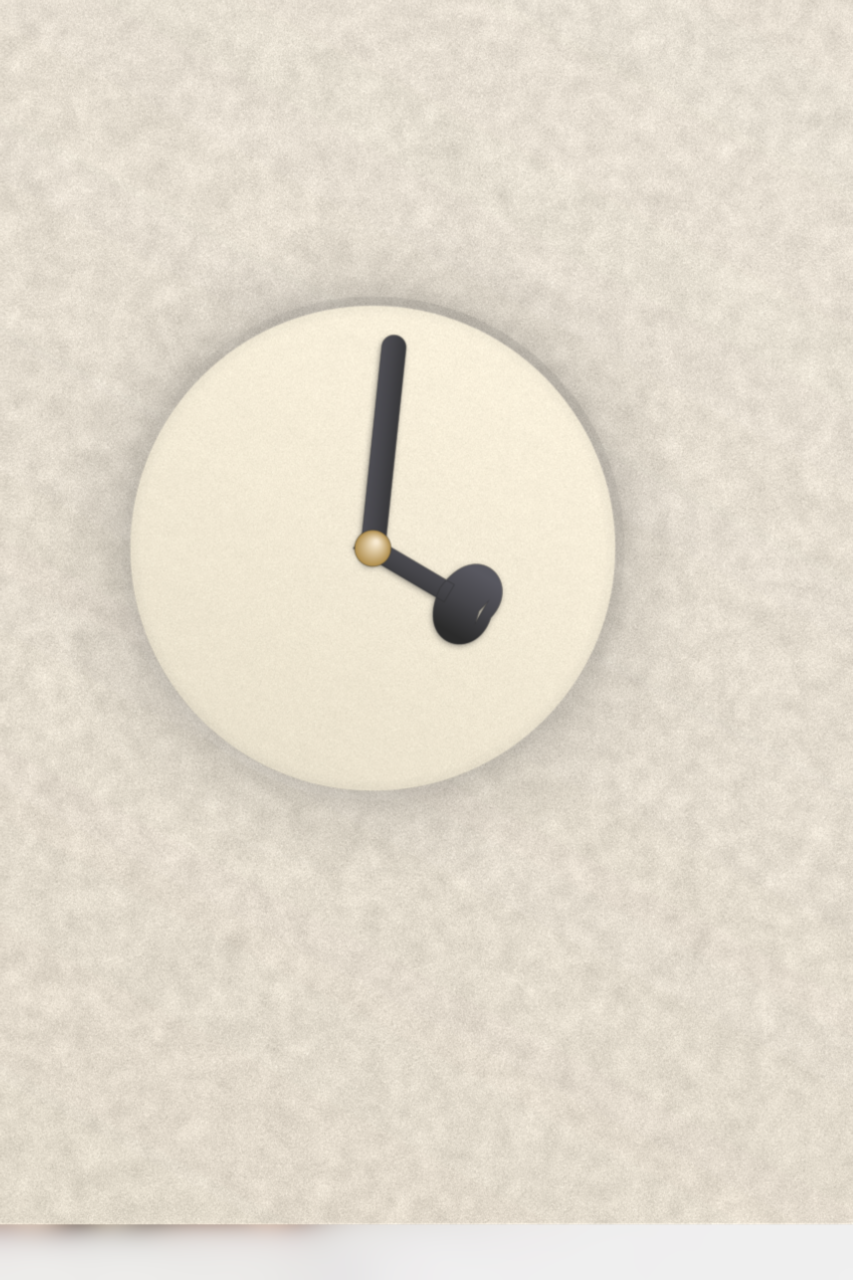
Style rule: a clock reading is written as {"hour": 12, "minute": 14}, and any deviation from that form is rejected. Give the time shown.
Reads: {"hour": 4, "minute": 1}
